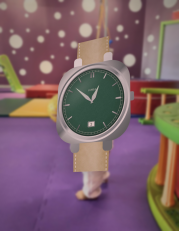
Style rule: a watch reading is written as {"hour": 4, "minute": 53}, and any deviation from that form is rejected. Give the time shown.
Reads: {"hour": 12, "minute": 52}
